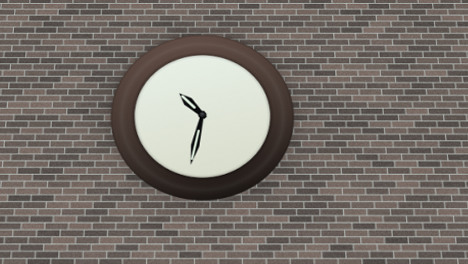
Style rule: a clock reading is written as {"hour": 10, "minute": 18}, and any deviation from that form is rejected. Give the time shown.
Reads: {"hour": 10, "minute": 32}
